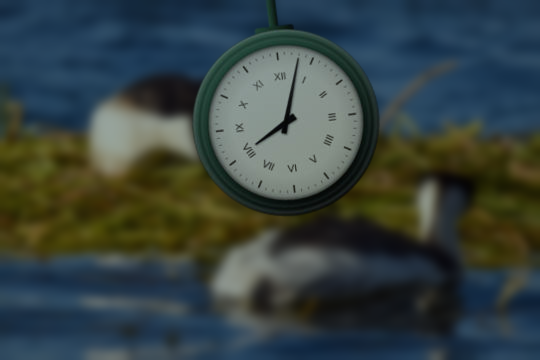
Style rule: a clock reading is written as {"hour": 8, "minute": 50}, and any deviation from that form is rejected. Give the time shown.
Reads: {"hour": 8, "minute": 3}
